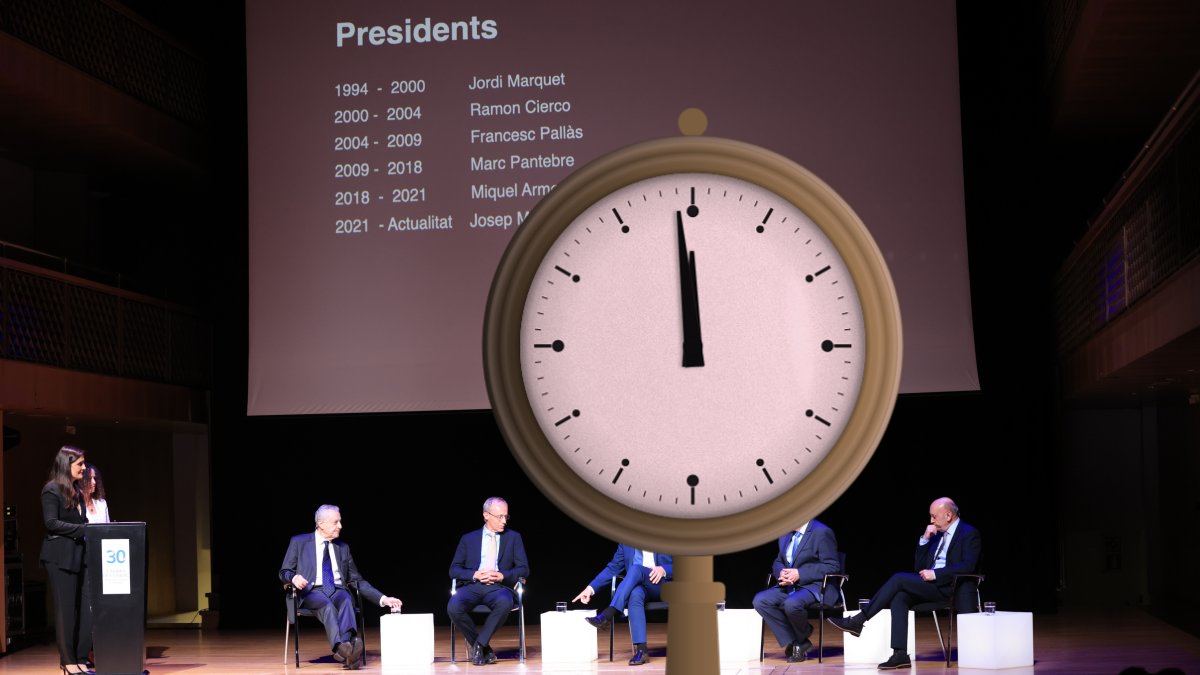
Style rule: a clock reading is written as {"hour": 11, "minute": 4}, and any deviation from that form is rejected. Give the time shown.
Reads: {"hour": 11, "minute": 59}
